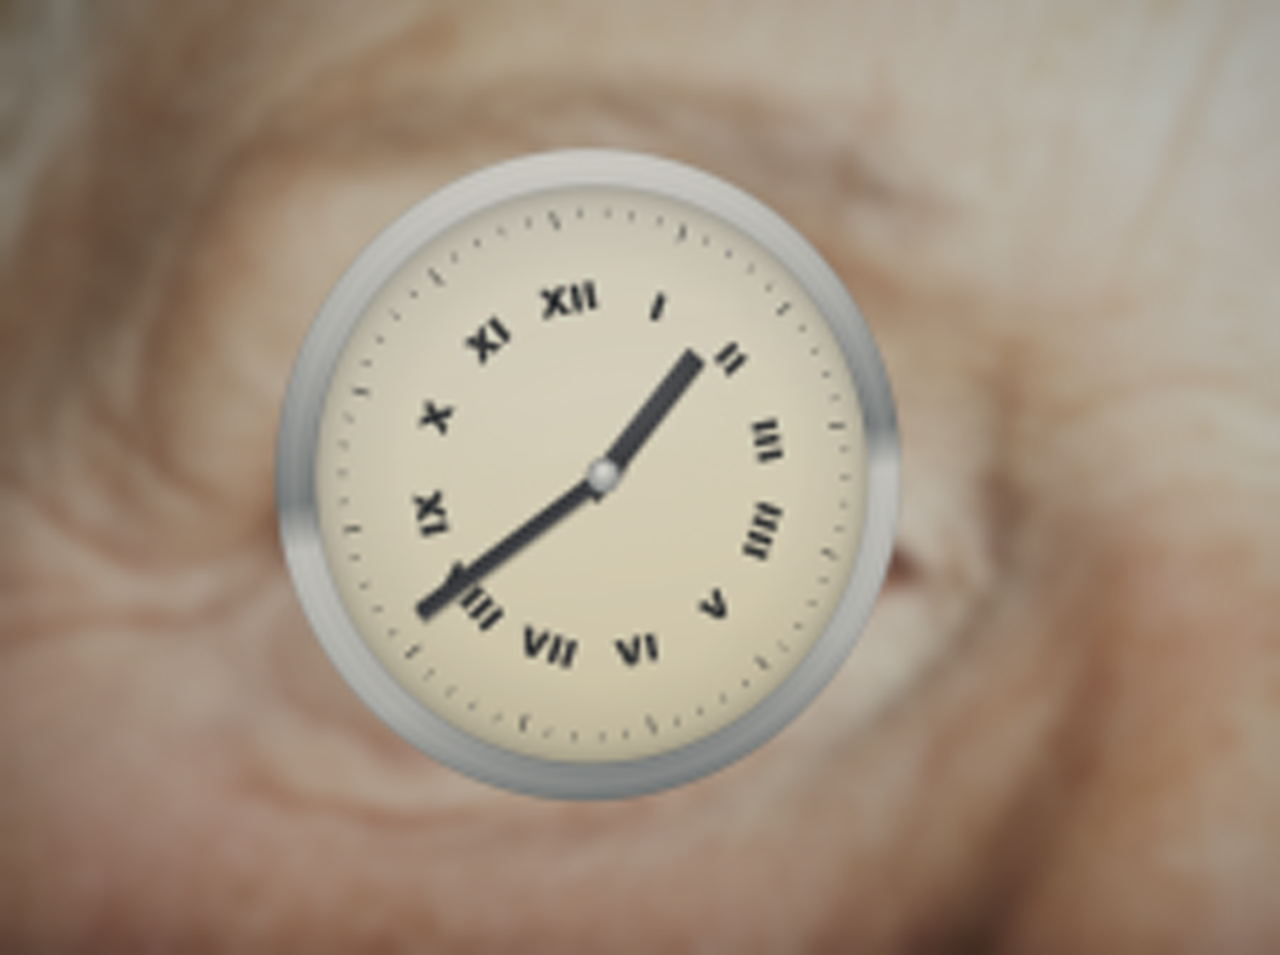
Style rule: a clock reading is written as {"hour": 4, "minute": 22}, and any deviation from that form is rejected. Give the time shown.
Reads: {"hour": 1, "minute": 41}
